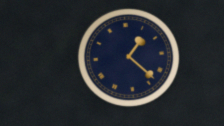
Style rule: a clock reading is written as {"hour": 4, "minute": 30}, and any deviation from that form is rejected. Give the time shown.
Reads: {"hour": 1, "minute": 23}
